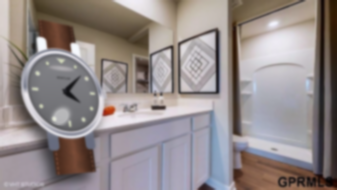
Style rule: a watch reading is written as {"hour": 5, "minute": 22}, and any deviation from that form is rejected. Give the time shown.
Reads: {"hour": 4, "minute": 8}
